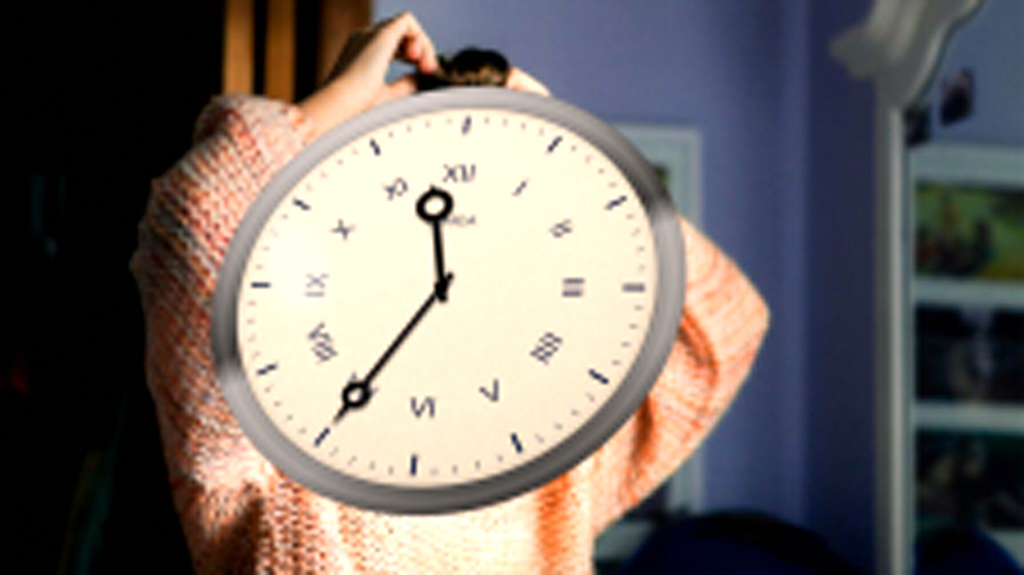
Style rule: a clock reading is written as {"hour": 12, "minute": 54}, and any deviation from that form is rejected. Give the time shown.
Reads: {"hour": 11, "minute": 35}
